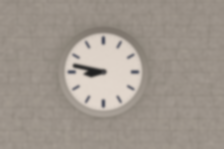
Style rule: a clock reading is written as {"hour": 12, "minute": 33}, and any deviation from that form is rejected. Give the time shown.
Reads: {"hour": 8, "minute": 47}
